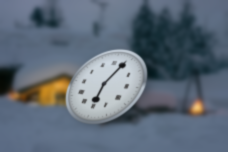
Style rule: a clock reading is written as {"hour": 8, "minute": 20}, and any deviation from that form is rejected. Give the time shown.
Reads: {"hour": 6, "minute": 4}
